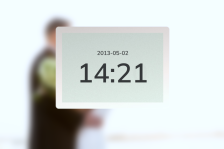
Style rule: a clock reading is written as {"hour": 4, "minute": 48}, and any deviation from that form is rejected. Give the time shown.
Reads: {"hour": 14, "minute": 21}
